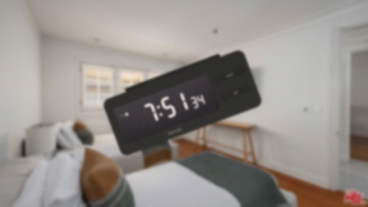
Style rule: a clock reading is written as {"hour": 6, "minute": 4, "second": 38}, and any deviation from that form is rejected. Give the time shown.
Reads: {"hour": 7, "minute": 51, "second": 34}
